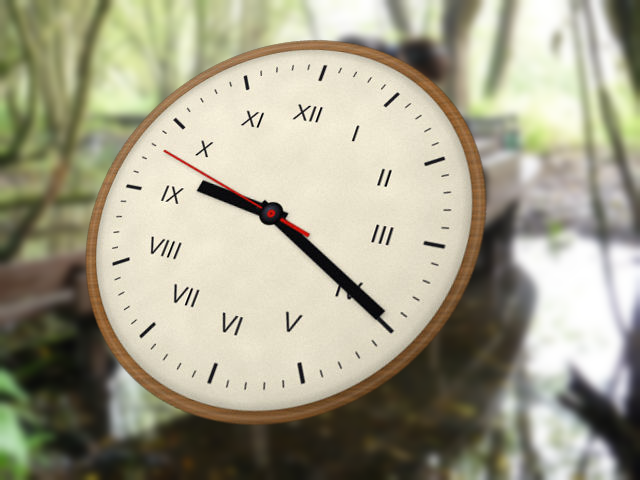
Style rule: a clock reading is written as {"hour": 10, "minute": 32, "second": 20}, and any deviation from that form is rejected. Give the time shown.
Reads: {"hour": 9, "minute": 19, "second": 48}
